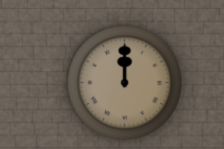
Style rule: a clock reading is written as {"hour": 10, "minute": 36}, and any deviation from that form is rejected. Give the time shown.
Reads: {"hour": 12, "minute": 0}
